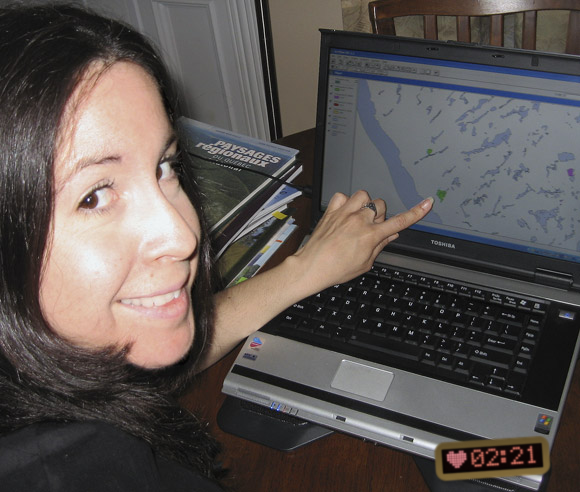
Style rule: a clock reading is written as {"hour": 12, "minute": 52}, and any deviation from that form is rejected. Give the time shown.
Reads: {"hour": 2, "minute": 21}
